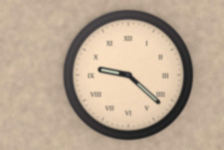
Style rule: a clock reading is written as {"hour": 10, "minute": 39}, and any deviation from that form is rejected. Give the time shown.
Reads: {"hour": 9, "minute": 22}
